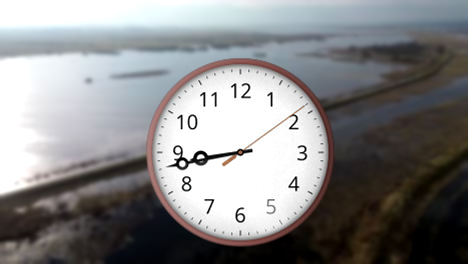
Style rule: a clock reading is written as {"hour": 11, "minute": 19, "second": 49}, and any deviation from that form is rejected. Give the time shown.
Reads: {"hour": 8, "minute": 43, "second": 9}
